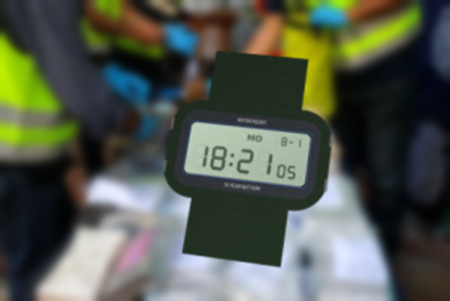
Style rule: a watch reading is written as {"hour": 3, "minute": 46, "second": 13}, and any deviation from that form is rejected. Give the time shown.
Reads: {"hour": 18, "minute": 21, "second": 5}
